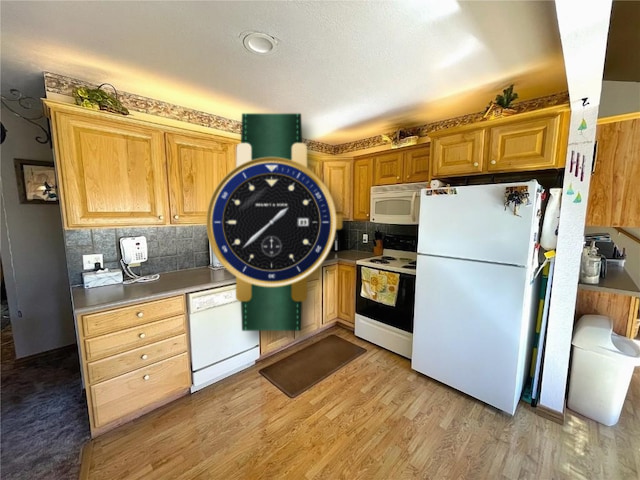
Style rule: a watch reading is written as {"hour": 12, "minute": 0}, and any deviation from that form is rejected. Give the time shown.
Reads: {"hour": 1, "minute": 38}
